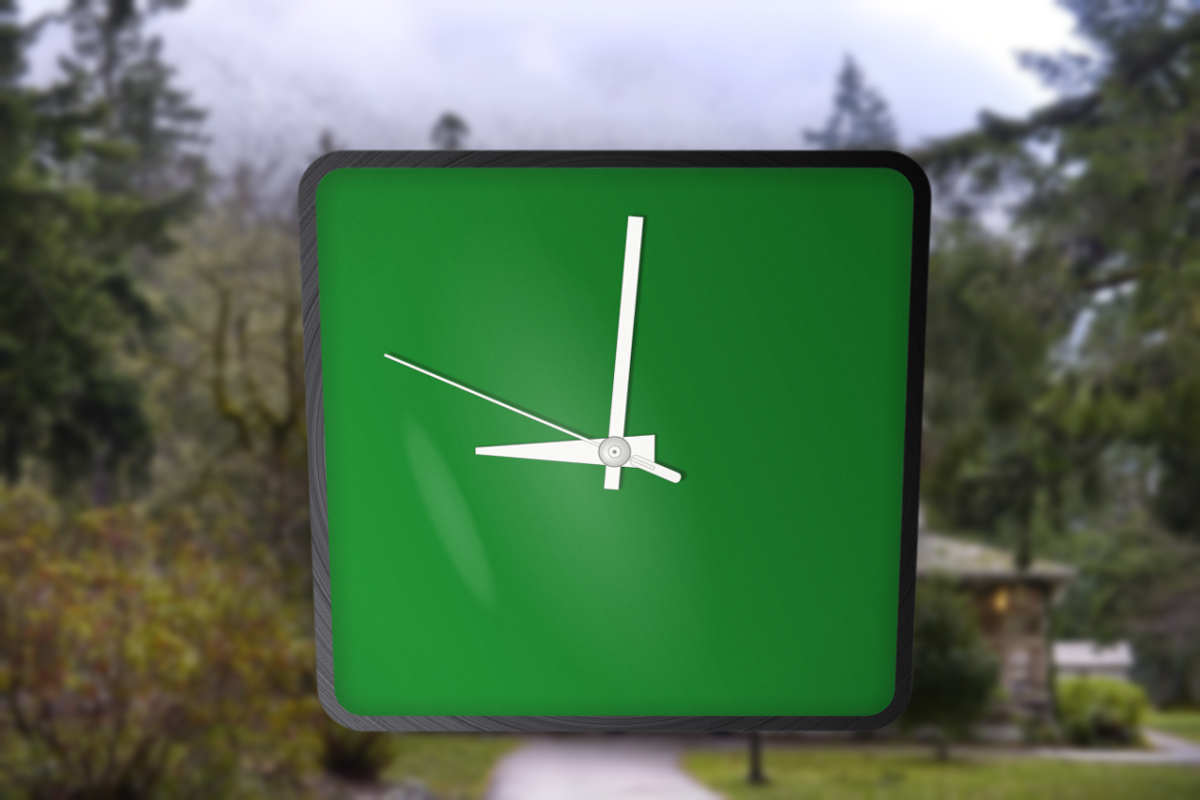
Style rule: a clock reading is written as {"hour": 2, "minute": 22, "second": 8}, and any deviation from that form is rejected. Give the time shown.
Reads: {"hour": 9, "minute": 0, "second": 49}
